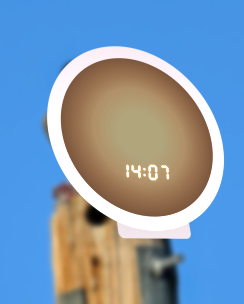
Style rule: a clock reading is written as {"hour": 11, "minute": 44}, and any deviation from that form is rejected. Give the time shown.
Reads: {"hour": 14, "minute": 7}
